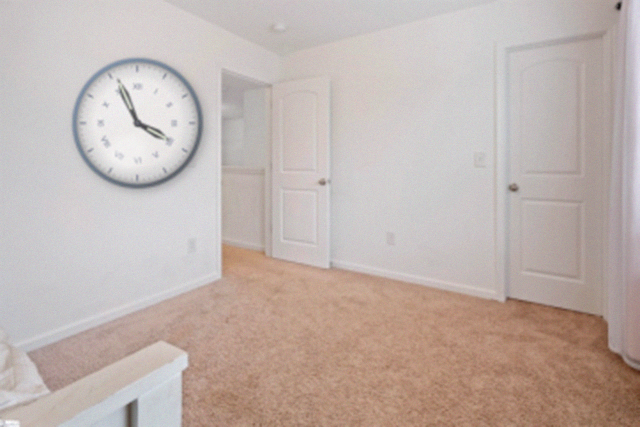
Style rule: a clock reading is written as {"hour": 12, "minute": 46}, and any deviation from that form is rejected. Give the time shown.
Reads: {"hour": 3, "minute": 56}
